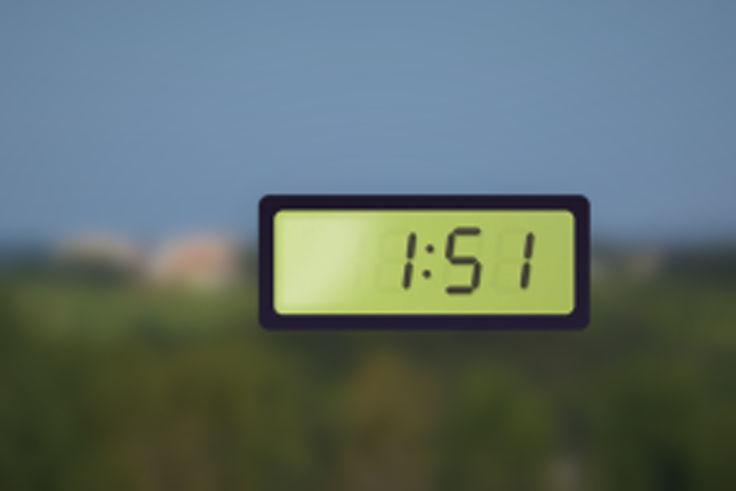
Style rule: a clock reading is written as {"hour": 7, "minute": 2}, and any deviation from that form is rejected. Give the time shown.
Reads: {"hour": 1, "minute": 51}
